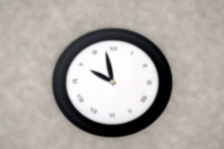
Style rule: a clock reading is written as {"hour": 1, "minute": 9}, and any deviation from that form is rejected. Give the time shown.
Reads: {"hour": 9, "minute": 58}
